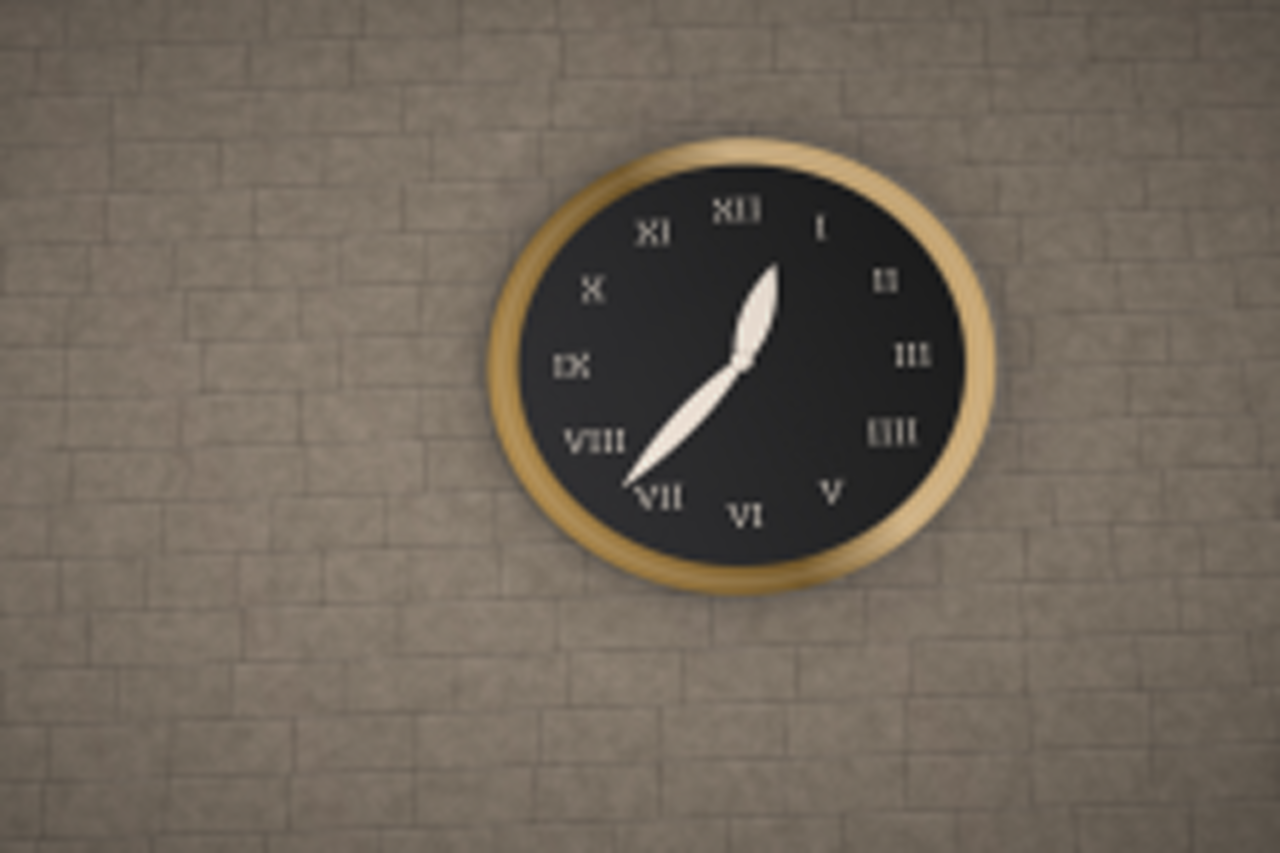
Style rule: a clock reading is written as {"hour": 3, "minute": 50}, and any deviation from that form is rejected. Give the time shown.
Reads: {"hour": 12, "minute": 37}
